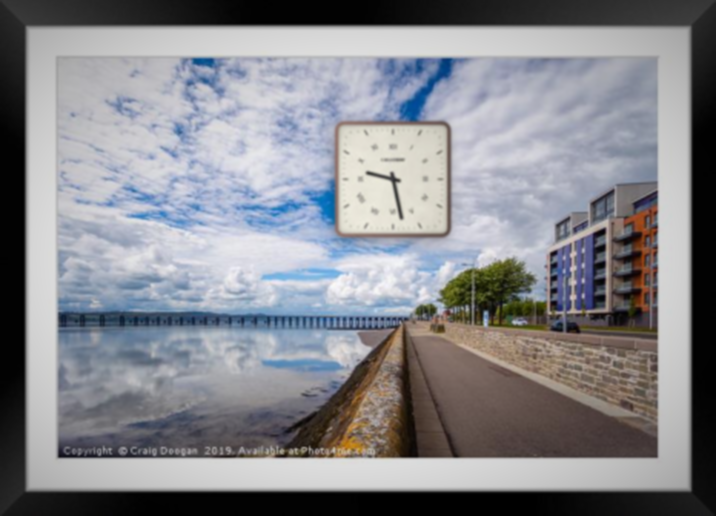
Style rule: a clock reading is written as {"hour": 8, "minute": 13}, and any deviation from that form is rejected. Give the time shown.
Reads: {"hour": 9, "minute": 28}
